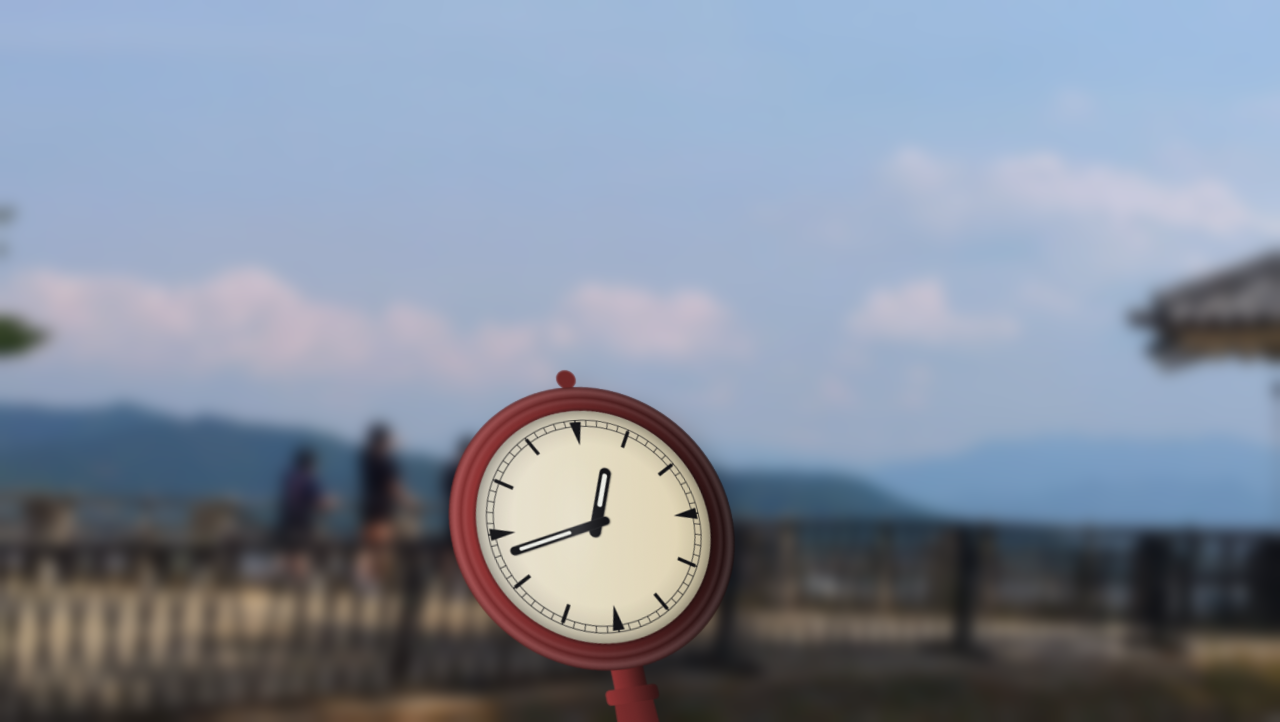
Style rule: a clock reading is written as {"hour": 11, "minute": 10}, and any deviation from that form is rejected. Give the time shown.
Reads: {"hour": 12, "minute": 43}
